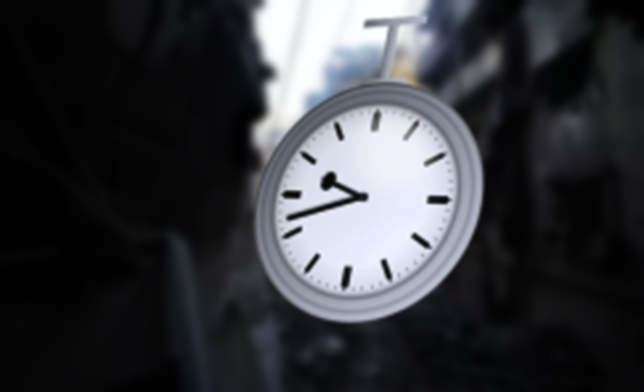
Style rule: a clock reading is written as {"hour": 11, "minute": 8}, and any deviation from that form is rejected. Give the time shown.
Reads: {"hour": 9, "minute": 42}
